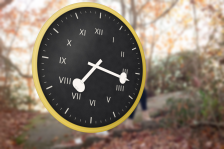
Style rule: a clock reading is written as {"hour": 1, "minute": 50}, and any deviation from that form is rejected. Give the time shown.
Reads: {"hour": 7, "minute": 17}
